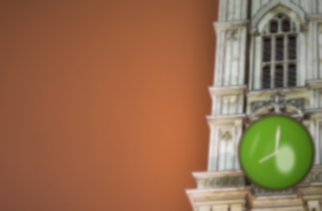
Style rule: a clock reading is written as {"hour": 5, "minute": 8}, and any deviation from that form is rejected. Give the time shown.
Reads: {"hour": 8, "minute": 1}
